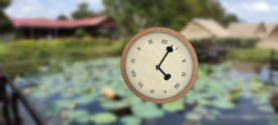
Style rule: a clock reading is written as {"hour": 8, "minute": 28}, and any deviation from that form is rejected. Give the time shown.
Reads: {"hour": 4, "minute": 3}
